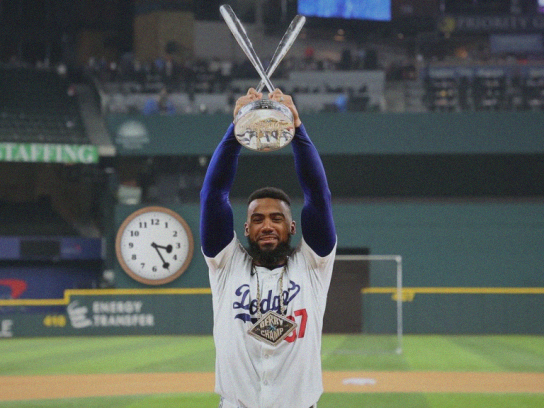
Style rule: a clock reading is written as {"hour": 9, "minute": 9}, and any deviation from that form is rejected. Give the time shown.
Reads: {"hour": 3, "minute": 25}
